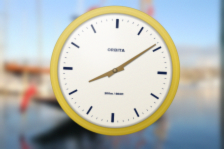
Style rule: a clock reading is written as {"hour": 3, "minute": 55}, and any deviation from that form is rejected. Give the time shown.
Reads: {"hour": 8, "minute": 9}
